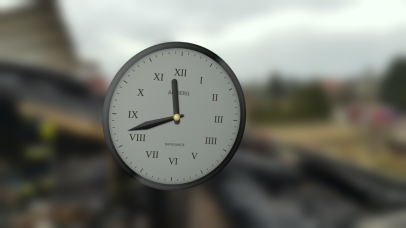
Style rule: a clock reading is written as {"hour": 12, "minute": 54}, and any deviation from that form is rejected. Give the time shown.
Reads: {"hour": 11, "minute": 42}
